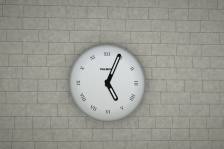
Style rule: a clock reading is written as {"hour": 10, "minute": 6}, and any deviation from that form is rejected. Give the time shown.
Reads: {"hour": 5, "minute": 4}
